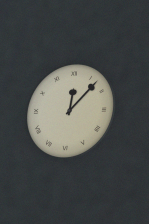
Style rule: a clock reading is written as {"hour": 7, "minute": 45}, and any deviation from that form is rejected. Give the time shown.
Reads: {"hour": 12, "minute": 7}
